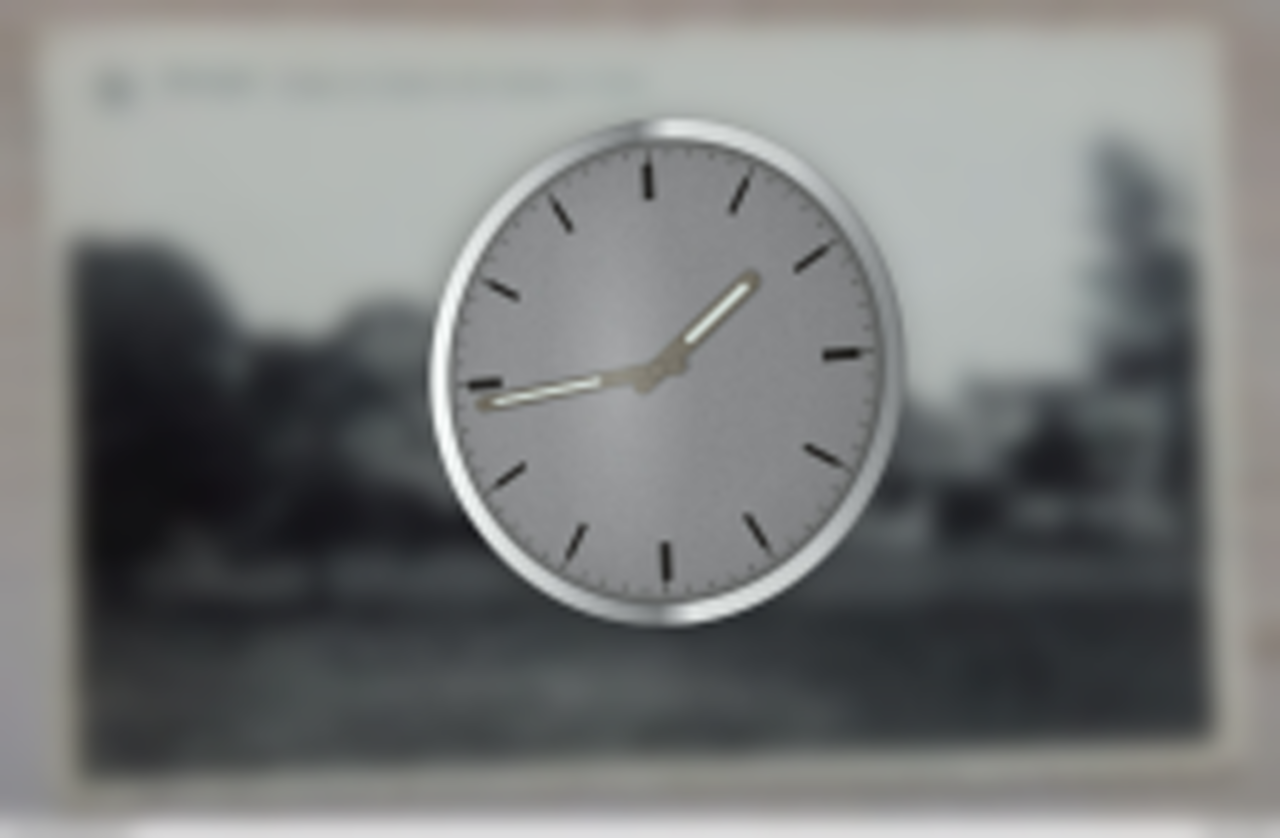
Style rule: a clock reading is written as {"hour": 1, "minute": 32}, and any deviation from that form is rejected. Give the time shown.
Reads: {"hour": 1, "minute": 44}
